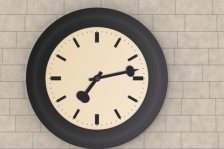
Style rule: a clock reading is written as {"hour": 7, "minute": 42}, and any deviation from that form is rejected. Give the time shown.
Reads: {"hour": 7, "minute": 13}
